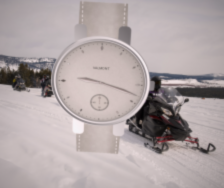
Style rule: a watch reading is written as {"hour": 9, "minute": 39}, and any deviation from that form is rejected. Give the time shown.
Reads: {"hour": 9, "minute": 18}
